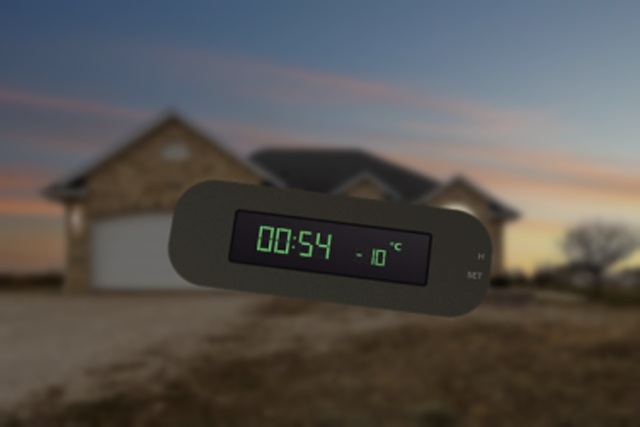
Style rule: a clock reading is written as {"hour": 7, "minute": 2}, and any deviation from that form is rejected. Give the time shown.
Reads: {"hour": 0, "minute": 54}
